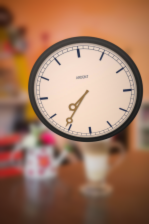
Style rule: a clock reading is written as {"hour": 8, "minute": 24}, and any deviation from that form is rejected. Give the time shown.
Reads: {"hour": 7, "minute": 36}
